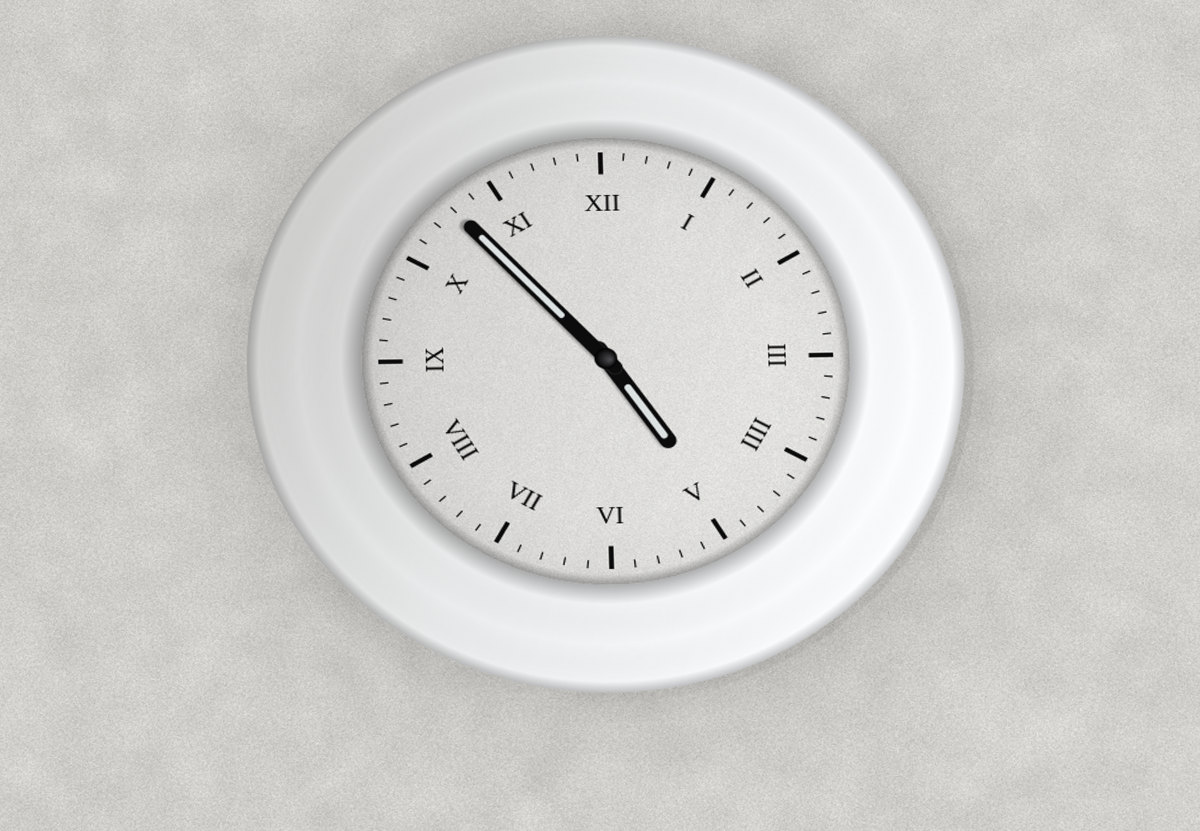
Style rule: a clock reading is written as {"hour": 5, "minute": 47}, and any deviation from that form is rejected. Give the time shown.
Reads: {"hour": 4, "minute": 53}
